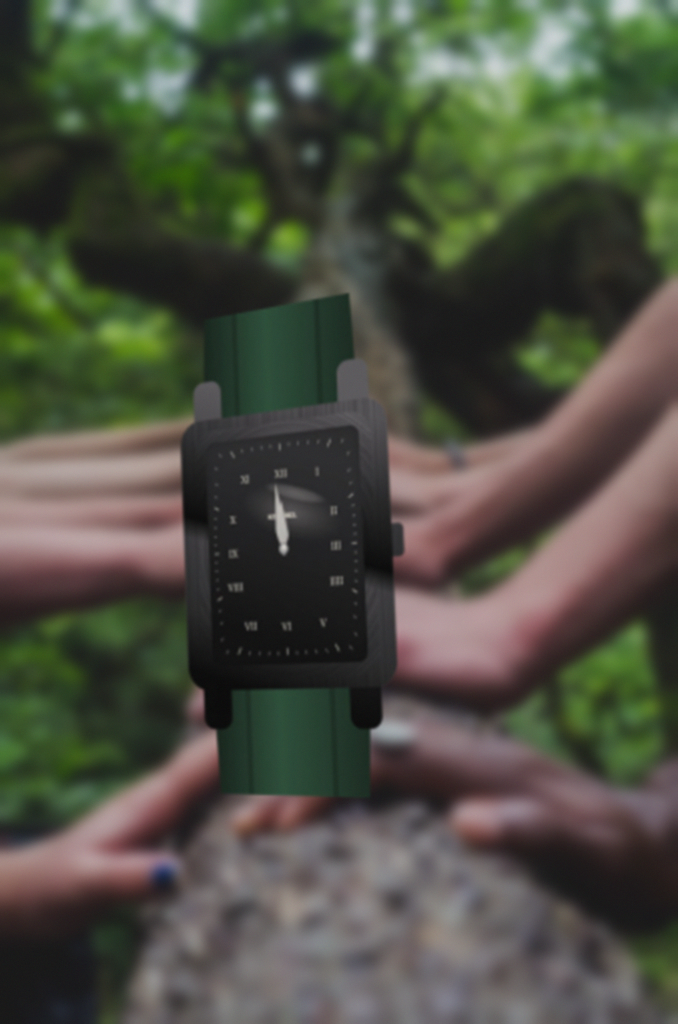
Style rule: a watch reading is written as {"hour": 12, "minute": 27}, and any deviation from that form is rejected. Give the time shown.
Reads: {"hour": 11, "minute": 59}
